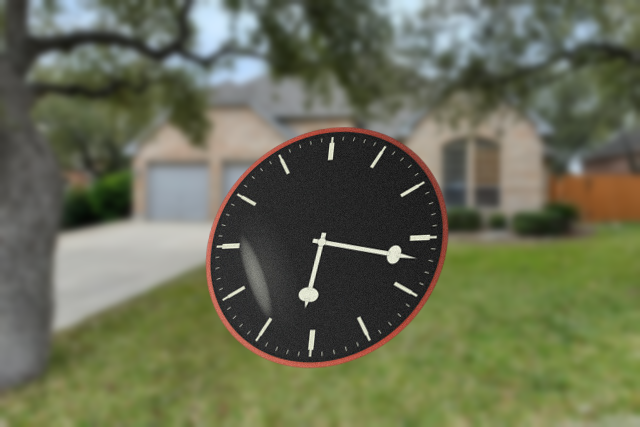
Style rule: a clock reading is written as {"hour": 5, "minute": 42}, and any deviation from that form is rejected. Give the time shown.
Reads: {"hour": 6, "minute": 17}
